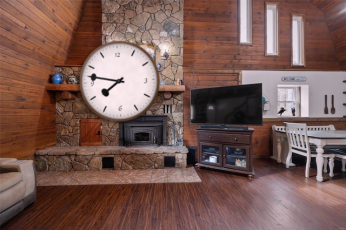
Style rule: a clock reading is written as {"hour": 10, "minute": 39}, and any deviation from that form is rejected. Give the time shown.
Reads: {"hour": 7, "minute": 47}
